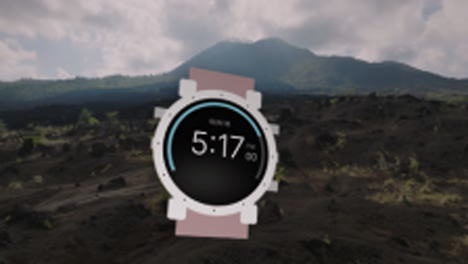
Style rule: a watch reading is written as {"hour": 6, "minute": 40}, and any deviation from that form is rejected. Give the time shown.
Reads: {"hour": 5, "minute": 17}
